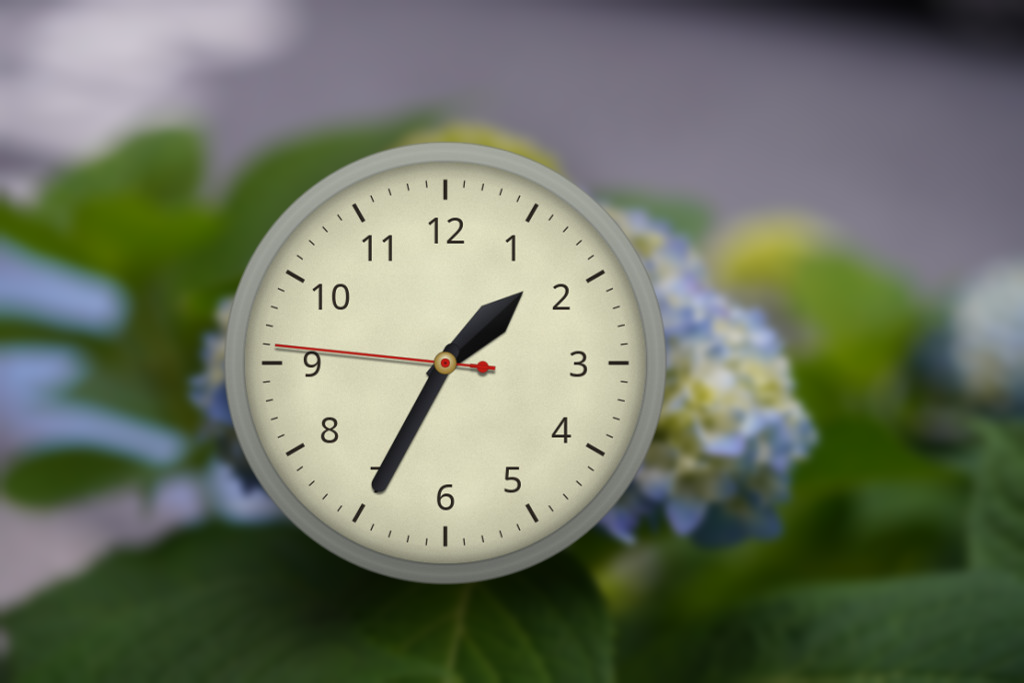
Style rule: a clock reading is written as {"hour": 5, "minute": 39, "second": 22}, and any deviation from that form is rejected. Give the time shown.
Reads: {"hour": 1, "minute": 34, "second": 46}
